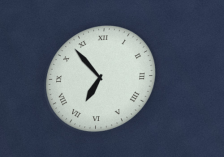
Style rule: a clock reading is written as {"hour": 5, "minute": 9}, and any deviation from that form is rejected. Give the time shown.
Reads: {"hour": 6, "minute": 53}
